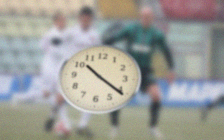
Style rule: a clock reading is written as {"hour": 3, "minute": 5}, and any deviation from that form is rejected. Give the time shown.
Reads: {"hour": 10, "minute": 21}
